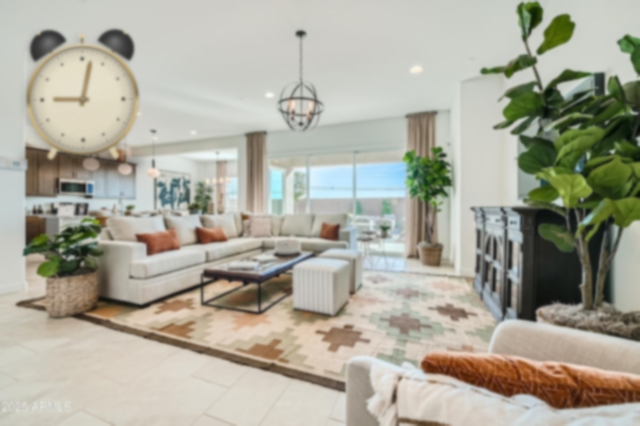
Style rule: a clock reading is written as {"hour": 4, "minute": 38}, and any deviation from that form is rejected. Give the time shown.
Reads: {"hour": 9, "minute": 2}
